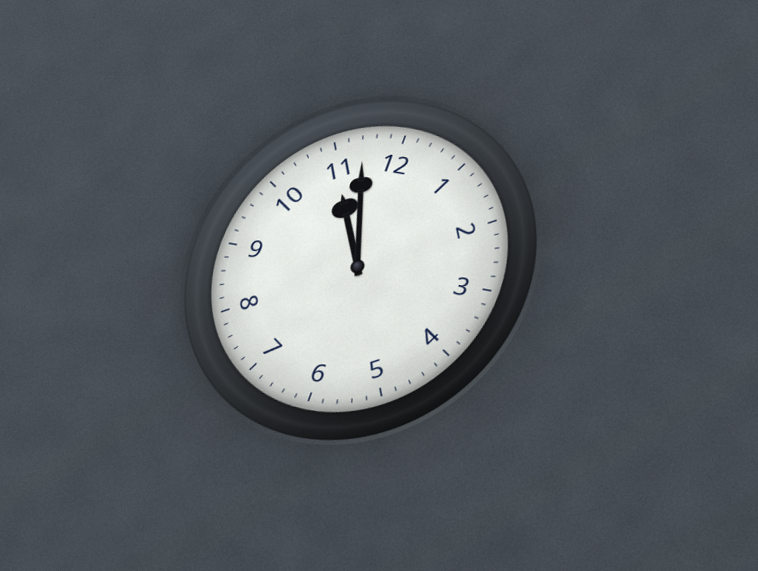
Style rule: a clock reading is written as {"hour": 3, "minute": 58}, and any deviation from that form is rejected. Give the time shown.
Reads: {"hour": 10, "minute": 57}
